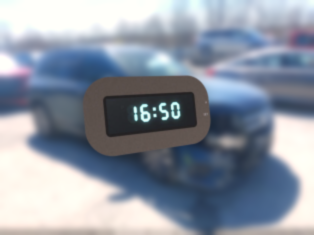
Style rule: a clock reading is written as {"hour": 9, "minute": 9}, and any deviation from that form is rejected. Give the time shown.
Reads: {"hour": 16, "minute": 50}
